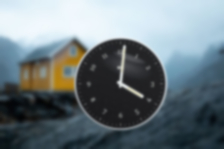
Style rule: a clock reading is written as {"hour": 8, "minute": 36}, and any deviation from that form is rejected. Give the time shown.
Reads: {"hour": 4, "minute": 1}
